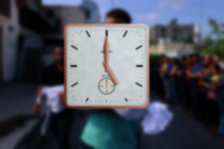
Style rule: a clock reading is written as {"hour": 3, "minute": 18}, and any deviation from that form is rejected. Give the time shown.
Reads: {"hour": 5, "minute": 0}
